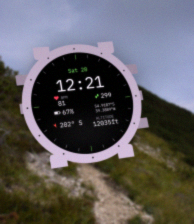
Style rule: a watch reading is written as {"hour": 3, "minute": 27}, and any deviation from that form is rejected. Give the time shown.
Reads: {"hour": 12, "minute": 21}
